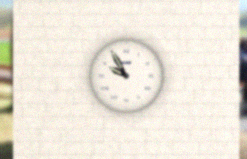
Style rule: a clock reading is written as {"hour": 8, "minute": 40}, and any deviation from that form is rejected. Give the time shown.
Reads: {"hour": 9, "minute": 55}
